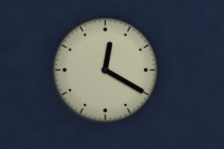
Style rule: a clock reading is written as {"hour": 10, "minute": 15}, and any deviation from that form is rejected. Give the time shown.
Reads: {"hour": 12, "minute": 20}
